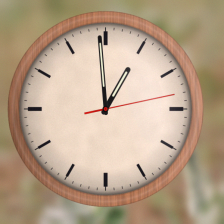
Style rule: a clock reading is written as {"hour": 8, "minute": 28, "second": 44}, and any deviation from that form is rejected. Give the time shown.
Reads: {"hour": 12, "minute": 59, "second": 13}
